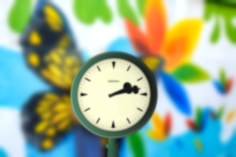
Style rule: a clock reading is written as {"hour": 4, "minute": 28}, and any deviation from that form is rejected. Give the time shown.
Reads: {"hour": 2, "minute": 13}
